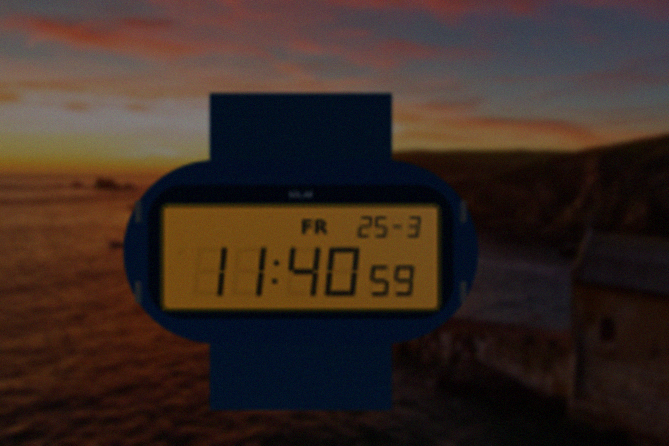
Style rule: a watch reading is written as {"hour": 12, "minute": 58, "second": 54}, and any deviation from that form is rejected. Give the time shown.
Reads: {"hour": 11, "minute": 40, "second": 59}
